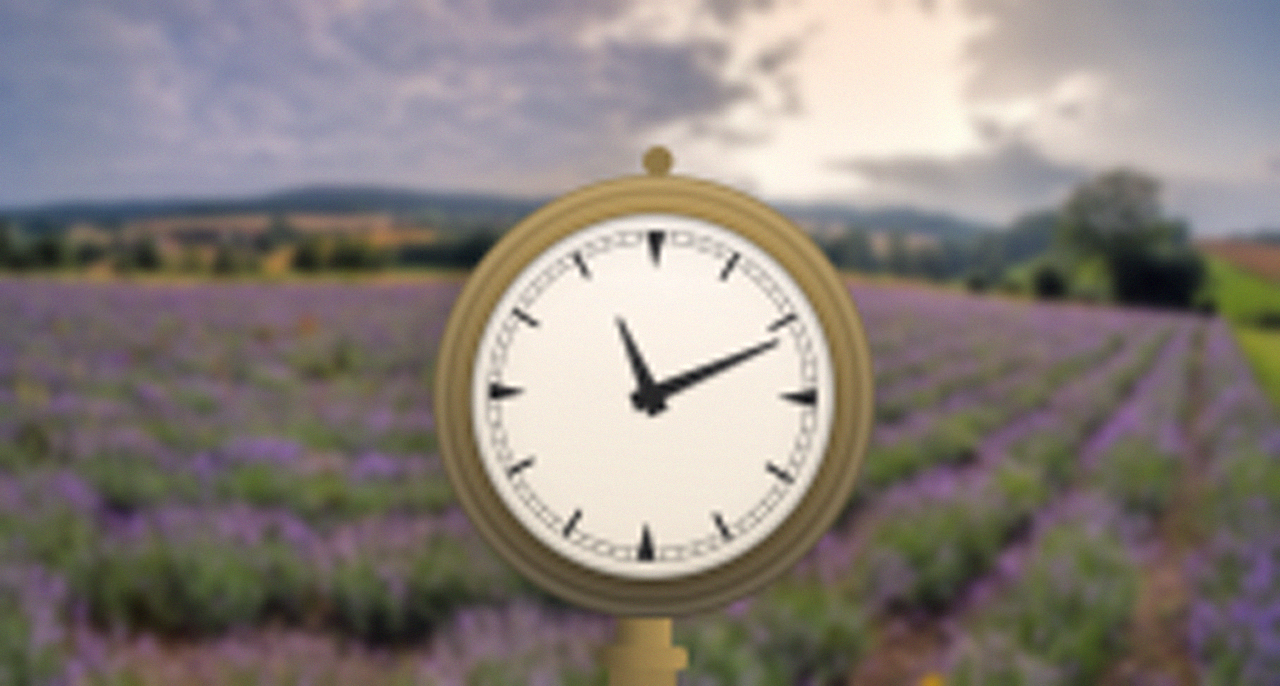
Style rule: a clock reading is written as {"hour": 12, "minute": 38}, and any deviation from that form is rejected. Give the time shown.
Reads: {"hour": 11, "minute": 11}
